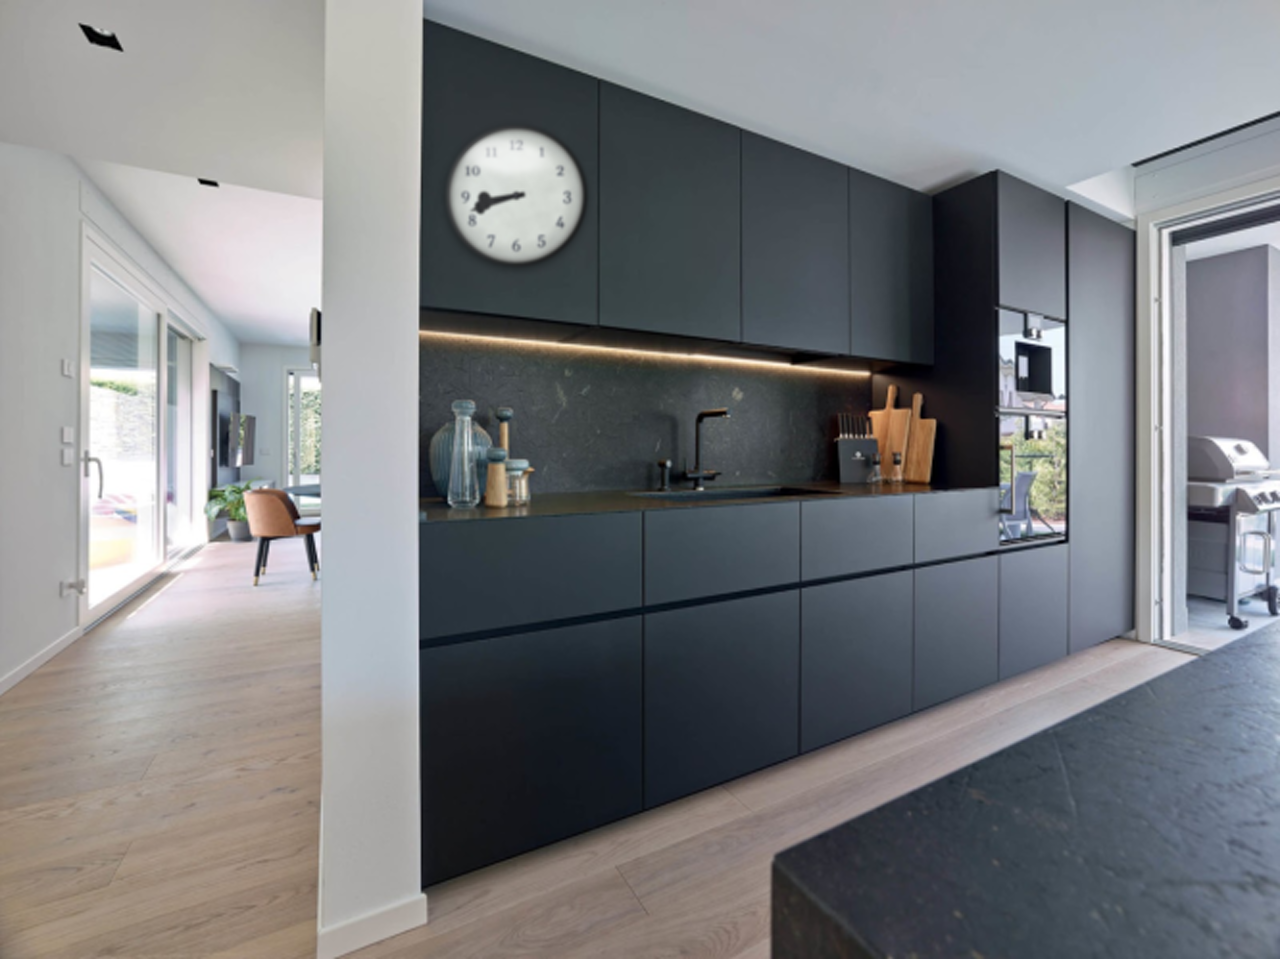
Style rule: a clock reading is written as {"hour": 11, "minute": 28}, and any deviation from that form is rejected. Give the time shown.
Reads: {"hour": 8, "minute": 42}
